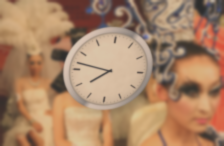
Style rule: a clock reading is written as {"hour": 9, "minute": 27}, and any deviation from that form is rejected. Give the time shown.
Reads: {"hour": 7, "minute": 47}
